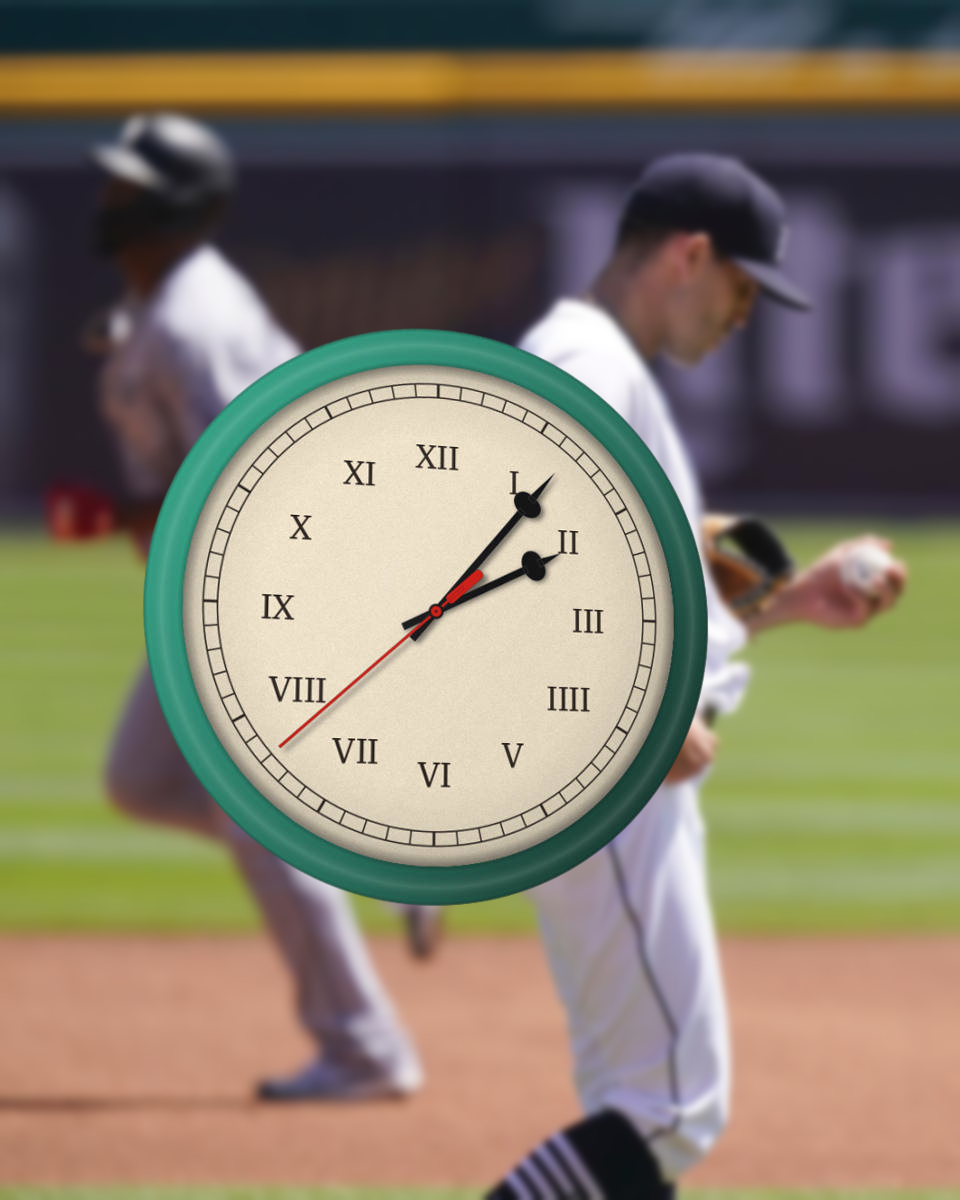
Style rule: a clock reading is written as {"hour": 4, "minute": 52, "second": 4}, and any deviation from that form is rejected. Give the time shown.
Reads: {"hour": 2, "minute": 6, "second": 38}
